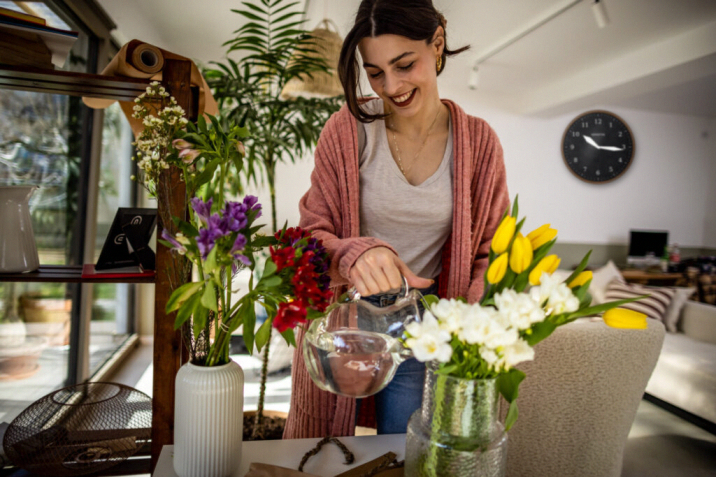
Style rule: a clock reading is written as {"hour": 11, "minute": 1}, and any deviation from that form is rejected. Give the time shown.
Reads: {"hour": 10, "minute": 16}
